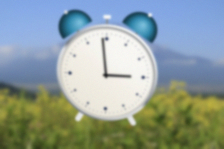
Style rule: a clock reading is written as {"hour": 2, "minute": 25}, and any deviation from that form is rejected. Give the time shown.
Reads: {"hour": 2, "minute": 59}
